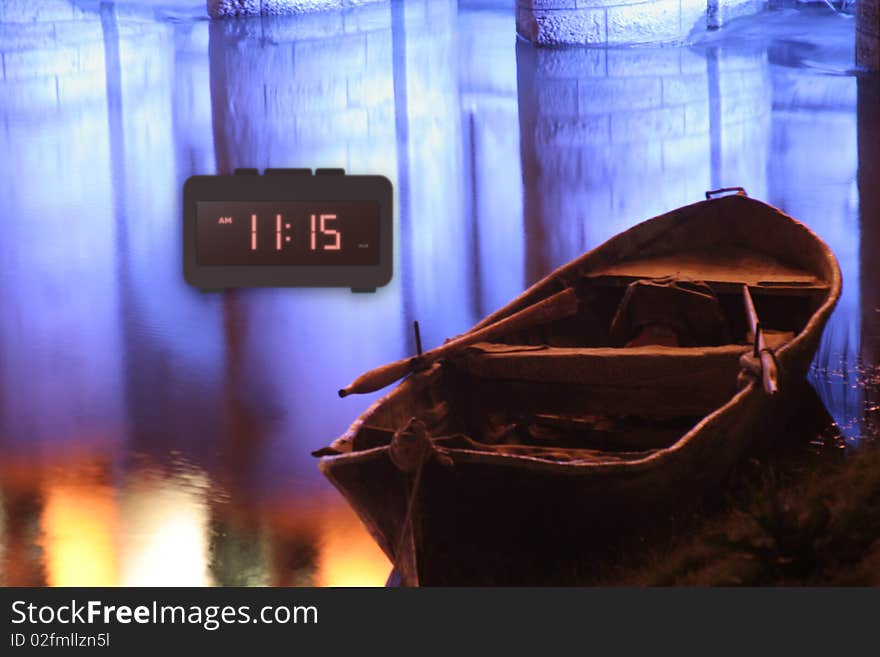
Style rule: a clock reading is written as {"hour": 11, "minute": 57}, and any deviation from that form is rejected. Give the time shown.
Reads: {"hour": 11, "minute": 15}
